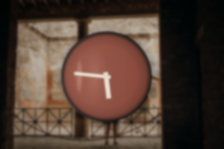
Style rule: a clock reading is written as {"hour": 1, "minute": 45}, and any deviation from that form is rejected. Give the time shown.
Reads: {"hour": 5, "minute": 46}
